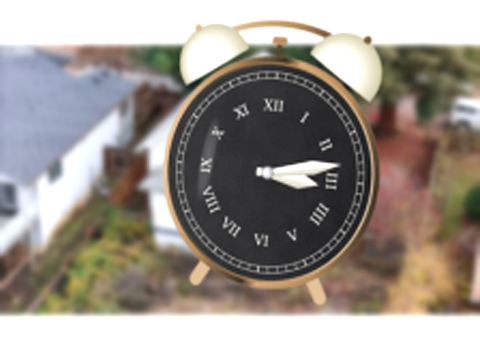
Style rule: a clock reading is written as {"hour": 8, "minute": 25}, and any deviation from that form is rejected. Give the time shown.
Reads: {"hour": 3, "minute": 13}
